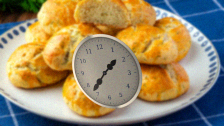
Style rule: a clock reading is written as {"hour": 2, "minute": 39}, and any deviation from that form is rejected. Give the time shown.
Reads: {"hour": 1, "minute": 37}
